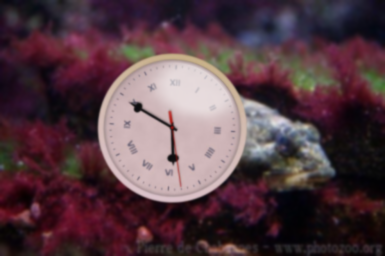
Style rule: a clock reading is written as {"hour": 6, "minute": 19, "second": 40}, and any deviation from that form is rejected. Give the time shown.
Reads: {"hour": 5, "minute": 49, "second": 28}
